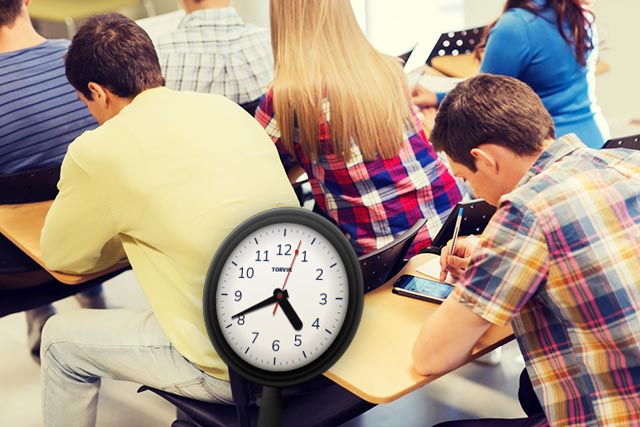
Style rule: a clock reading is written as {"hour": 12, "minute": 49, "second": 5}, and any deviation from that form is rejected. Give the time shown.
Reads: {"hour": 4, "minute": 41, "second": 3}
